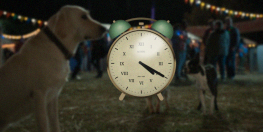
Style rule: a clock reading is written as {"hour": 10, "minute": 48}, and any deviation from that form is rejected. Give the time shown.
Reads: {"hour": 4, "minute": 20}
